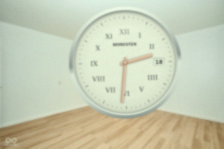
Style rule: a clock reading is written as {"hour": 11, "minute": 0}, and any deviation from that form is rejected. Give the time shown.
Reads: {"hour": 2, "minute": 31}
